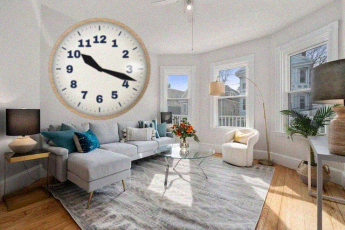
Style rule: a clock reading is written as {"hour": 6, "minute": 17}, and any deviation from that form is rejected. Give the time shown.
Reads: {"hour": 10, "minute": 18}
